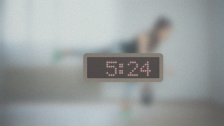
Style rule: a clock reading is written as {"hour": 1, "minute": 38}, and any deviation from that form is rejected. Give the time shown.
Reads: {"hour": 5, "minute": 24}
